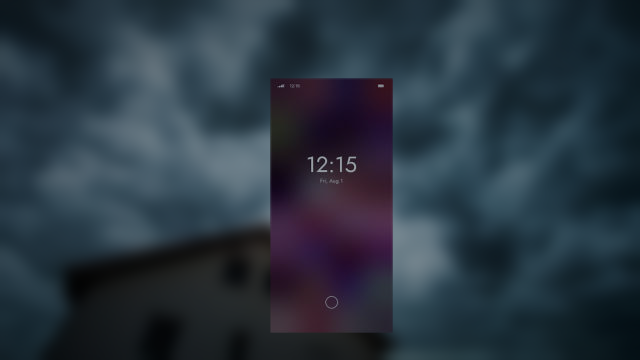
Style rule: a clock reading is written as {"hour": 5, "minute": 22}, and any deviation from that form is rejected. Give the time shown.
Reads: {"hour": 12, "minute": 15}
